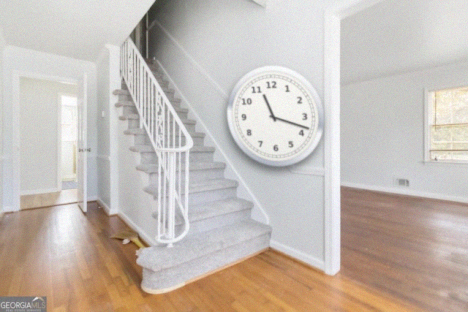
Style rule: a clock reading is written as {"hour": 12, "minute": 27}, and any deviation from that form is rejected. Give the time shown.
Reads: {"hour": 11, "minute": 18}
